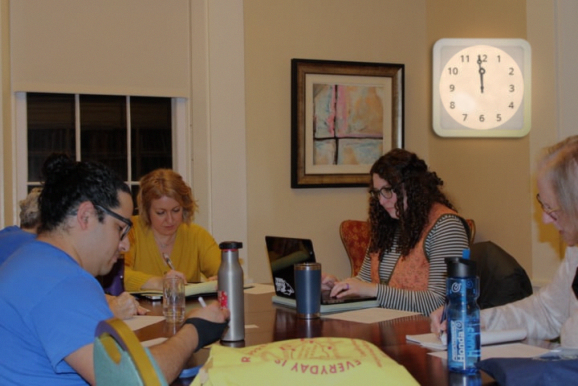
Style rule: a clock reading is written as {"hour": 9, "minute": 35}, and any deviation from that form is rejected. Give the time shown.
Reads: {"hour": 11, "minute": 59}
